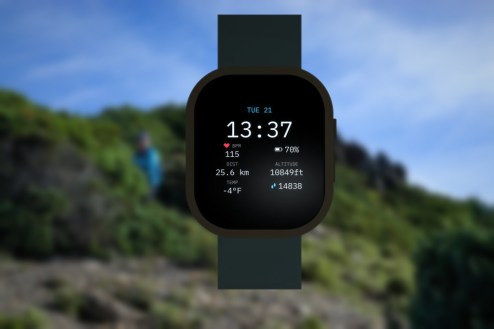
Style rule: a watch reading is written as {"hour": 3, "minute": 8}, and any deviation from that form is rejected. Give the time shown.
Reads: {"hour": 13, "minute": 37}
